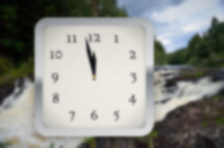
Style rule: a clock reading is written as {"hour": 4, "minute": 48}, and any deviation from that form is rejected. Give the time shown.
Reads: {"hour": 11, "minute": 58}
